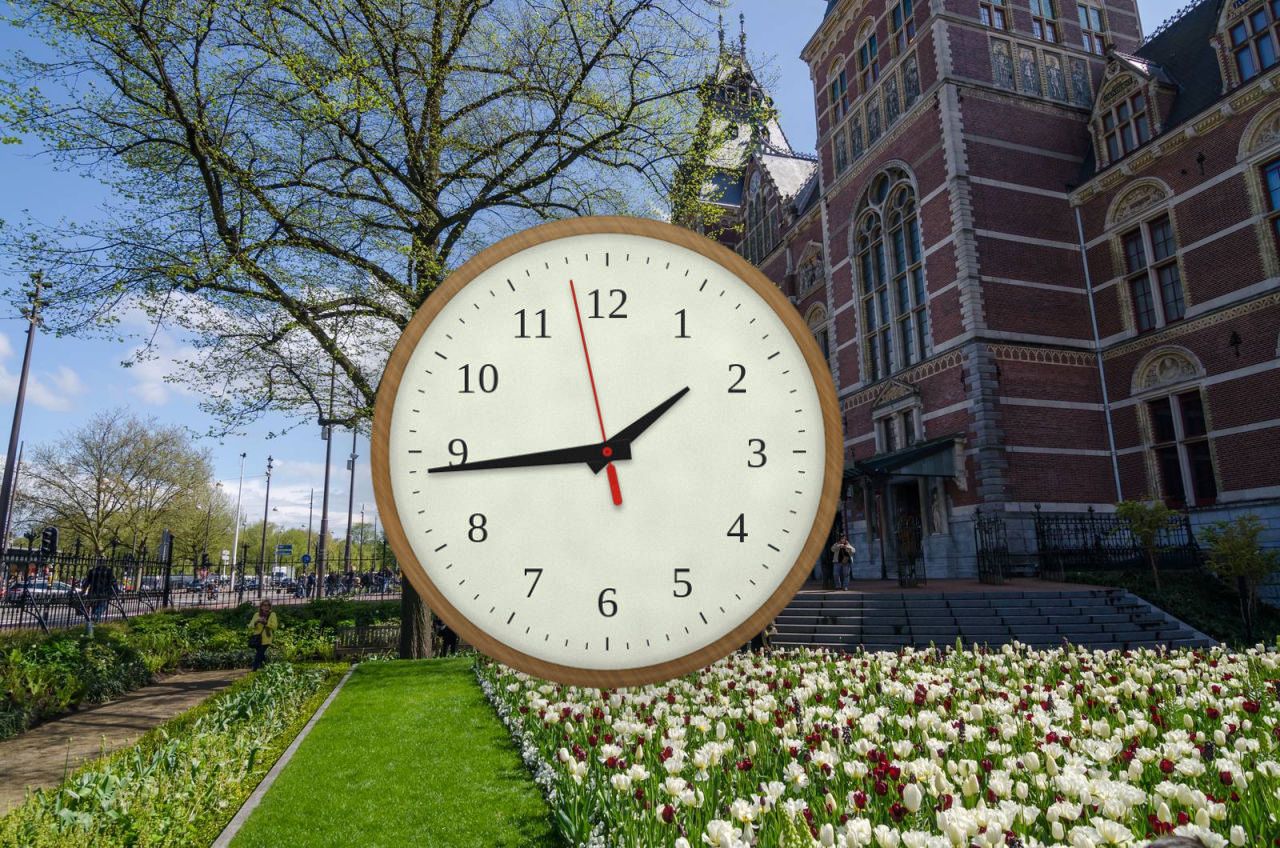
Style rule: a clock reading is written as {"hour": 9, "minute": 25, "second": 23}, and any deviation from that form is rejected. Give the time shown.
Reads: {"hour": 1, "minute": 43, "second": 58}
